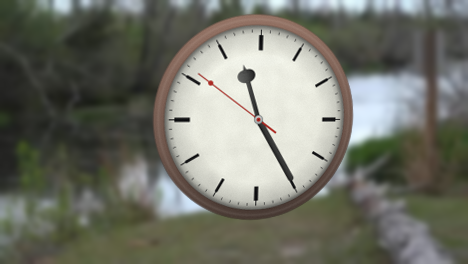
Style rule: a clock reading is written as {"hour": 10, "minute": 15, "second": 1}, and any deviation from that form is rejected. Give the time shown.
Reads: {"hour": 11, "minute": 24, "second": 51}
